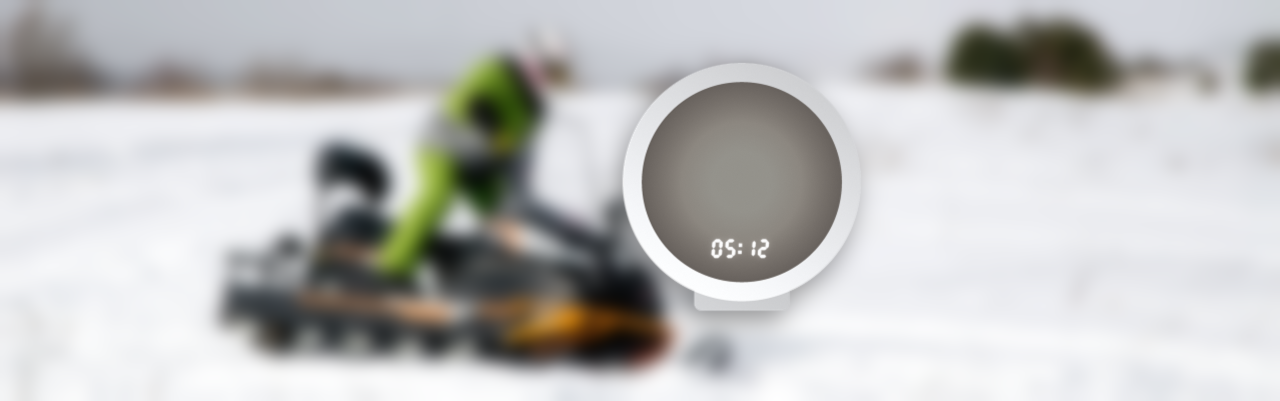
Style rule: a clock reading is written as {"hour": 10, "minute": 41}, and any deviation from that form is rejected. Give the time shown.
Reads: {"hour": 5, "minute": 12}
